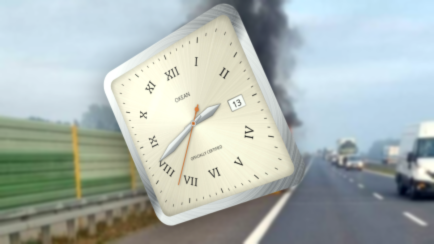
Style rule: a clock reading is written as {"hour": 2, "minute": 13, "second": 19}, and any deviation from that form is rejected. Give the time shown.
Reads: {"hour": 2, "minute": 41, "second": 37}
